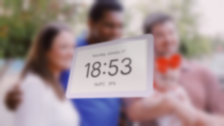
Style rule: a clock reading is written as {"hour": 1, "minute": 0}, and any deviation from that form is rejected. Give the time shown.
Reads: {"hour": 18, "minute": 53}
